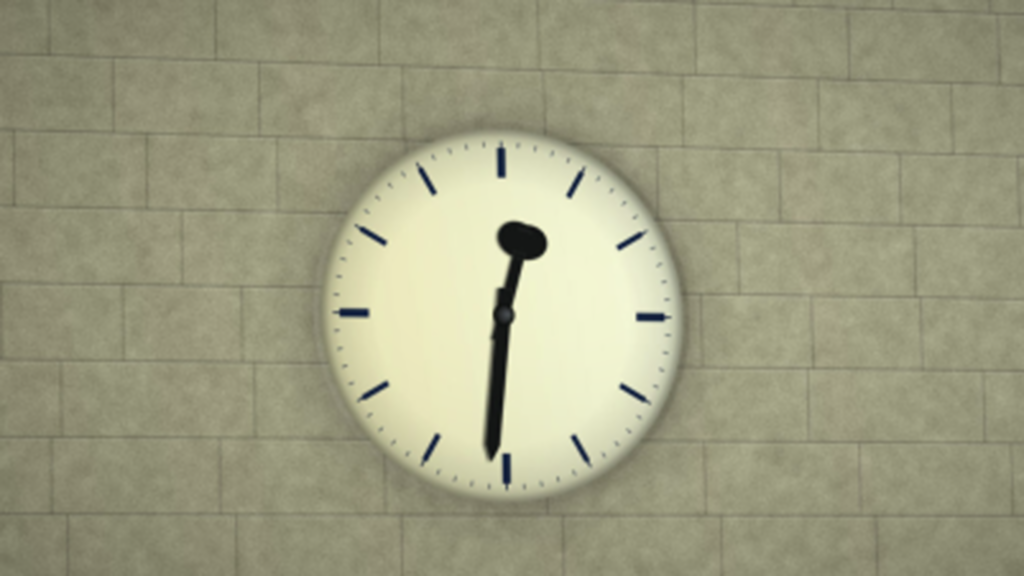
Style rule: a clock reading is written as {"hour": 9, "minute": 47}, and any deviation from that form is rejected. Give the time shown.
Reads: {"hour": 12, "minute": 31}
